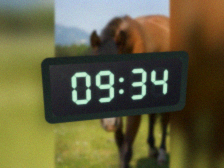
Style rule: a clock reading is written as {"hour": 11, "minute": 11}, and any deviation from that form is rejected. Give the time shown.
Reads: {"hour": 9, "minute": 34}
